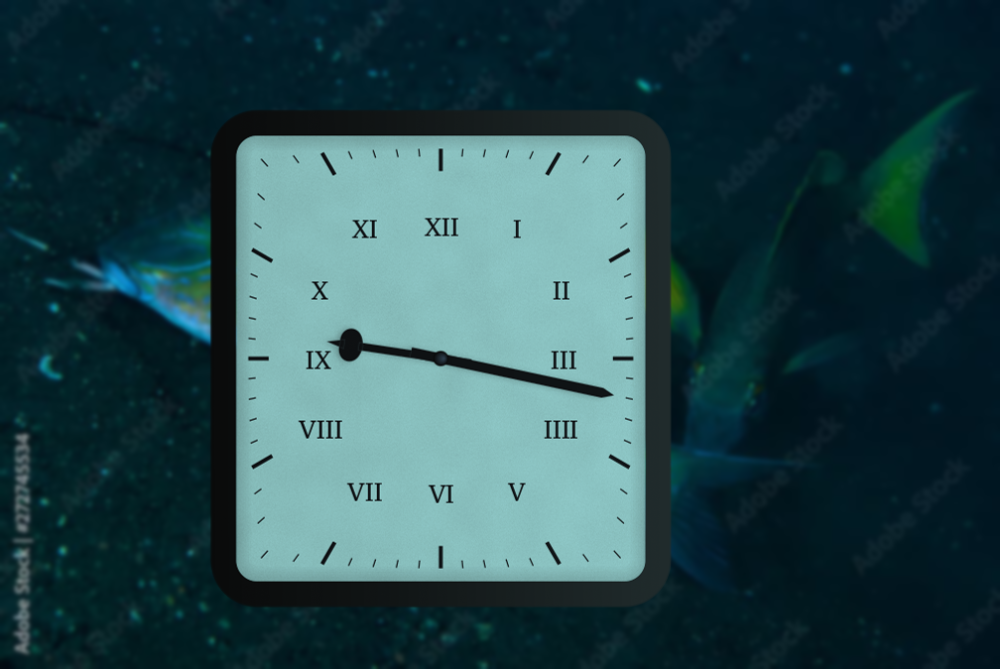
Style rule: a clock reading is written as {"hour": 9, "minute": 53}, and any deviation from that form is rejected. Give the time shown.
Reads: {"hour": 9, "minute": 17}
